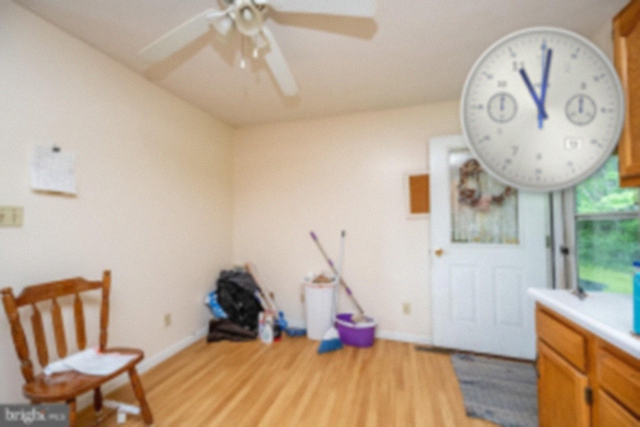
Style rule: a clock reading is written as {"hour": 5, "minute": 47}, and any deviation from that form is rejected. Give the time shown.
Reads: {"hour": 11, "minute": 1}
